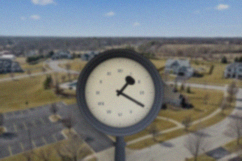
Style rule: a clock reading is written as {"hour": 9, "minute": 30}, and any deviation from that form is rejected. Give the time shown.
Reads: {"hour": 1, "minute": 20}
